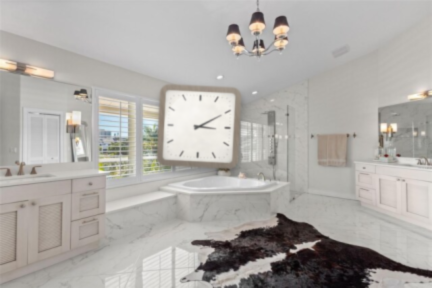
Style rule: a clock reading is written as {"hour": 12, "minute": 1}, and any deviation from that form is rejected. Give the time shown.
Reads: {"hour": 3, "minute": 10}
